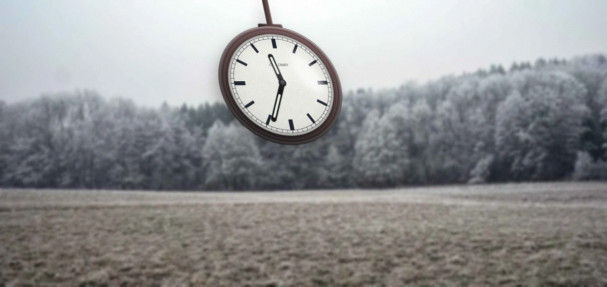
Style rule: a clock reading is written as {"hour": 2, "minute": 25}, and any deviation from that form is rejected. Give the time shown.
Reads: {"hour": 11, "minute": 34}
